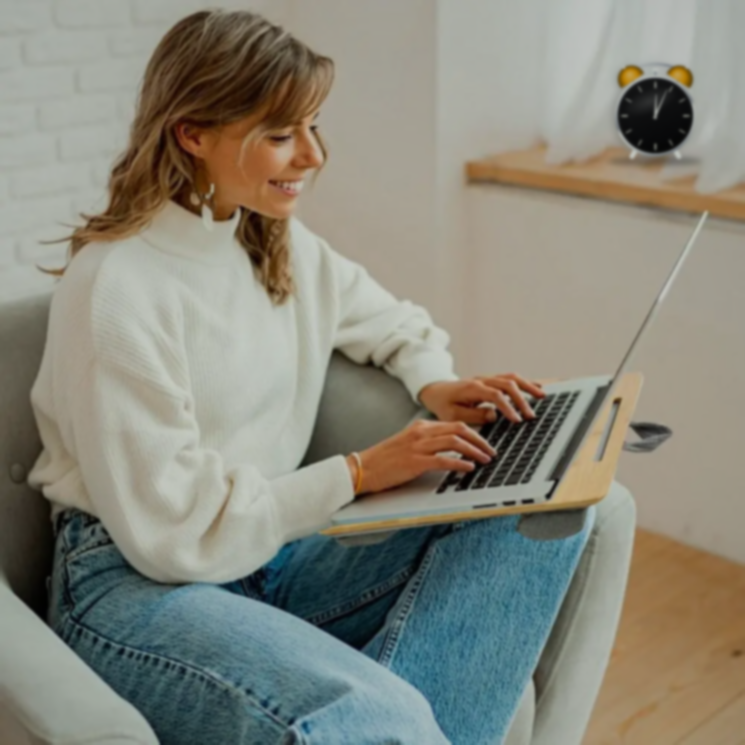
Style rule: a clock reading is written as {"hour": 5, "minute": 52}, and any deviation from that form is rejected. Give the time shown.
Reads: {"hour": 12, "minute": 4}
